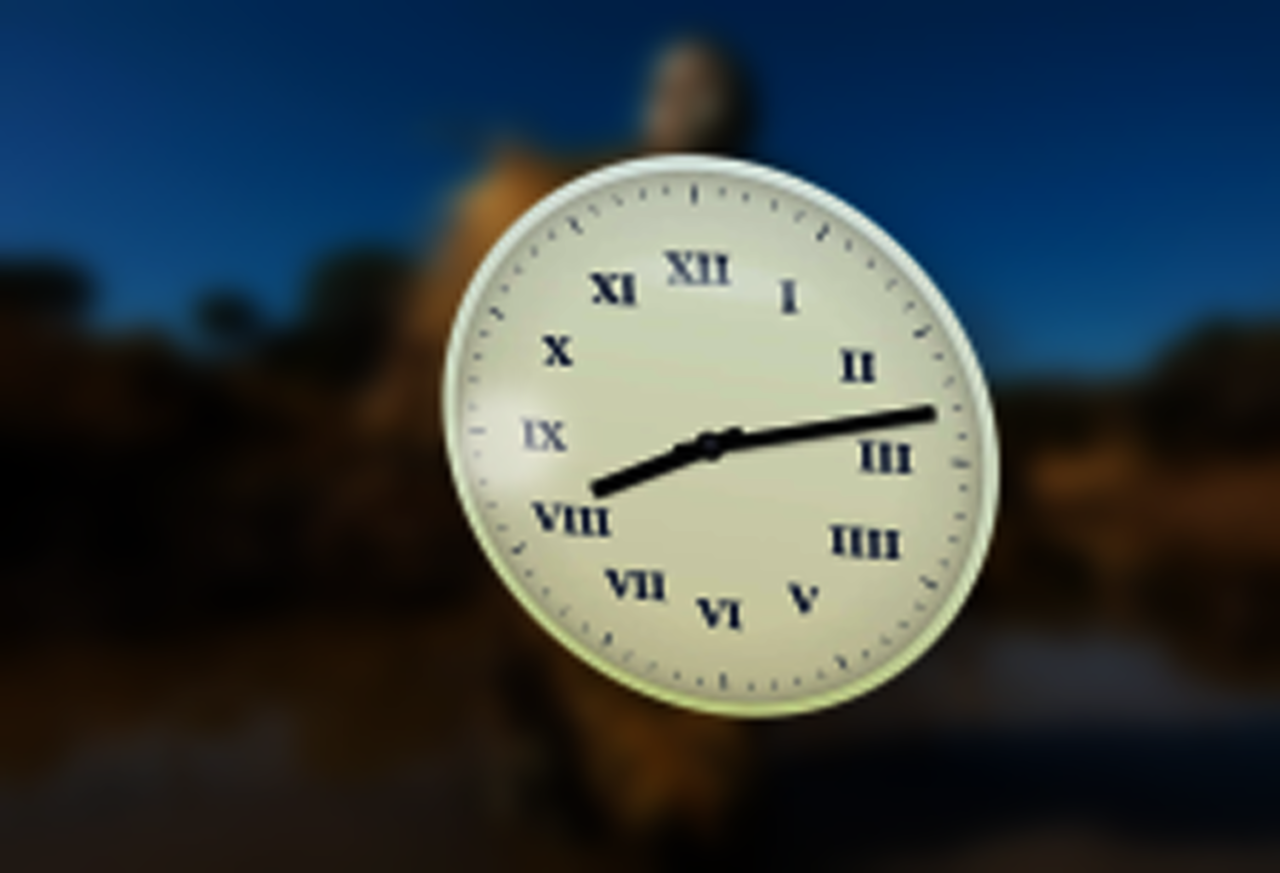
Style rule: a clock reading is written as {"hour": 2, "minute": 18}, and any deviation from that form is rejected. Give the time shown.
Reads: {"hour": 8, "minute": 13}
